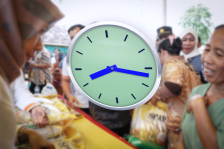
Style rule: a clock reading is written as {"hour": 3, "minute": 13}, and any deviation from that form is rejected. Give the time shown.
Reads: {"hour": 8, "minute": 17}
